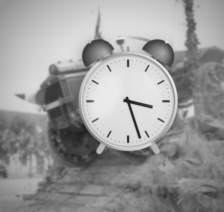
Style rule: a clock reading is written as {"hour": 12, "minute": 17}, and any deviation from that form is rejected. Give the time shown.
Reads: {"hour": 3, "minute": 27}
